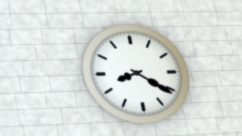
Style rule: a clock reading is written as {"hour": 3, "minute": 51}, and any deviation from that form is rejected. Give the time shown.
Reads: {"hour": 8, "minute": 21}
